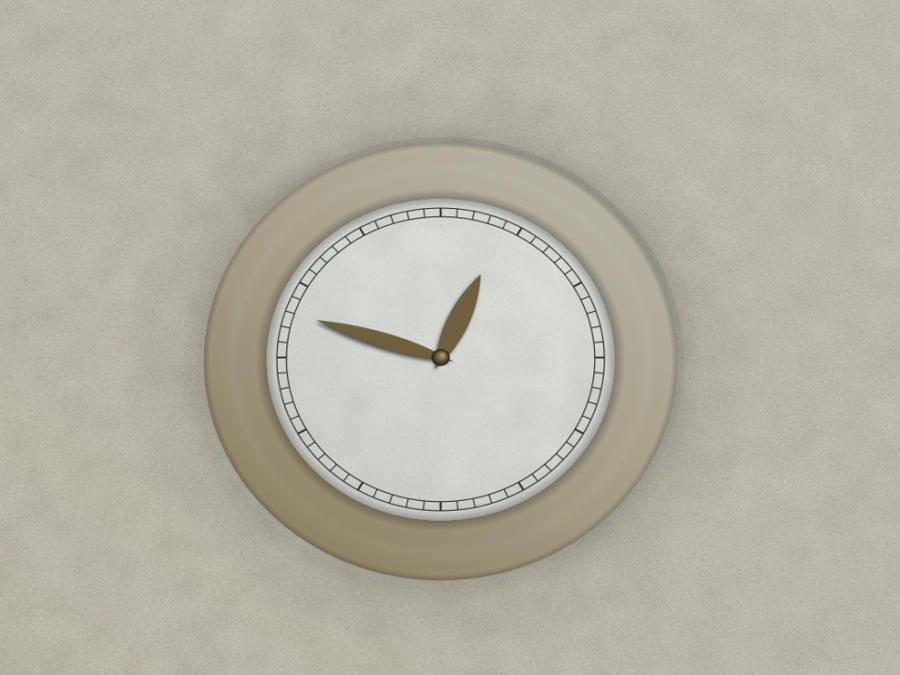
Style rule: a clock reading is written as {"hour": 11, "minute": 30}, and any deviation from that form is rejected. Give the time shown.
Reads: {"hour": 12, "minute": 48}
